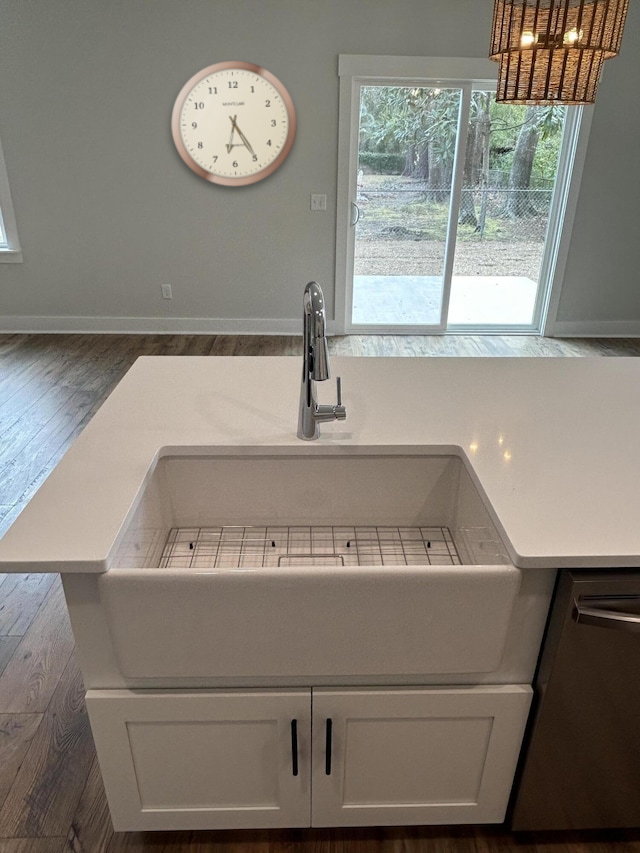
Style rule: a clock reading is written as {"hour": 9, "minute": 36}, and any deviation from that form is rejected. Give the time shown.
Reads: {"hour": 6, "minute": 25}
